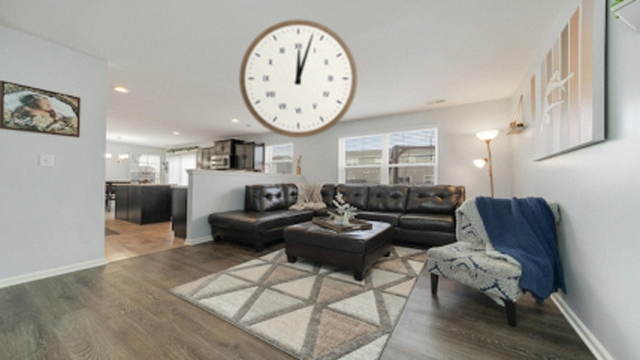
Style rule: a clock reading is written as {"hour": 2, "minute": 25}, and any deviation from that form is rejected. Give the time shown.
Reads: {"hour": 12, "minute": 3}
